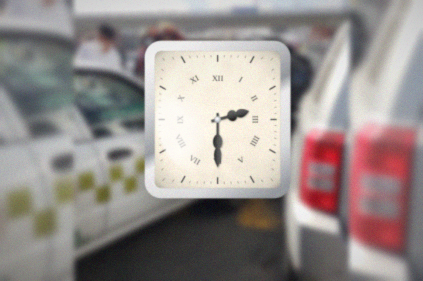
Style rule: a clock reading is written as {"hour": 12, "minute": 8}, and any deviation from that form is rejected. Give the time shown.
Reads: {"hour": 2, "minute": 30}
